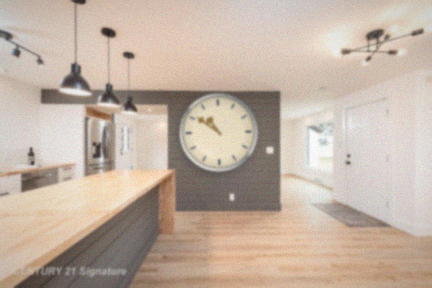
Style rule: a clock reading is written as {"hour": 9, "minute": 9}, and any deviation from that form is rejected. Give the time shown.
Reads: {"hour": 10, "minute": 51}
